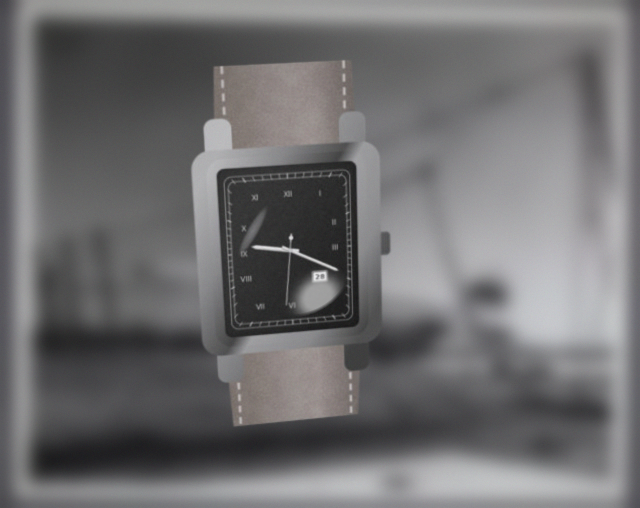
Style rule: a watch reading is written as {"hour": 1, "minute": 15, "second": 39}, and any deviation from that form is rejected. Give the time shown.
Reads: {"hour": 9, "minute": 19, "second": 31}
